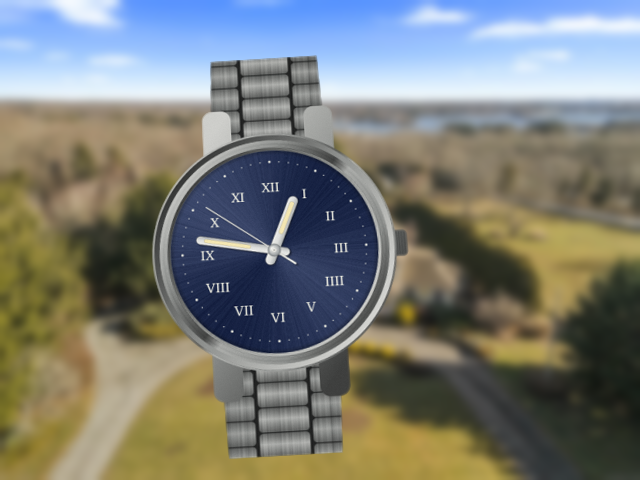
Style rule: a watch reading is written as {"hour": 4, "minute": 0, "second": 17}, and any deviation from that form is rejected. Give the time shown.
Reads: {"hour": 12, "minute": 46, "second": 51}
